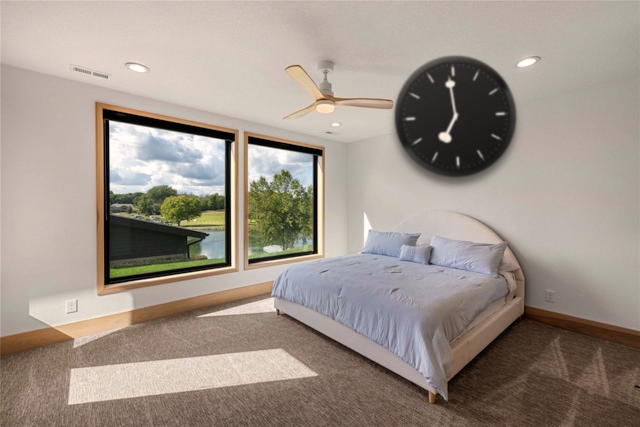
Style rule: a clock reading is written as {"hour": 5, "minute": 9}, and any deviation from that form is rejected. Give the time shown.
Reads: {"hour": 6, "minute": 59}
